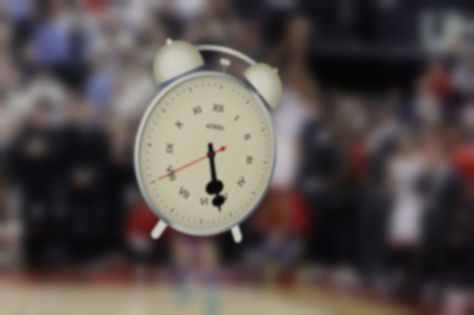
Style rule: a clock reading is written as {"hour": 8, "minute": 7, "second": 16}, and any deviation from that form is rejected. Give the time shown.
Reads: {"hour": 5, "minute": 26, "second": 40}
